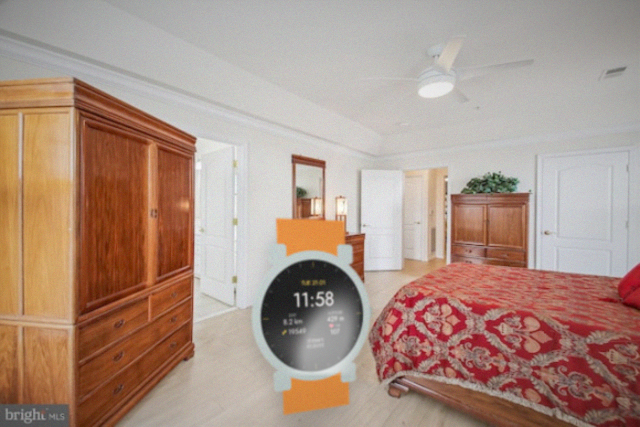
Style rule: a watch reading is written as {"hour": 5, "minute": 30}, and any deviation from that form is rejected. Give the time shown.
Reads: {"hour": 11, "minute": 58}
